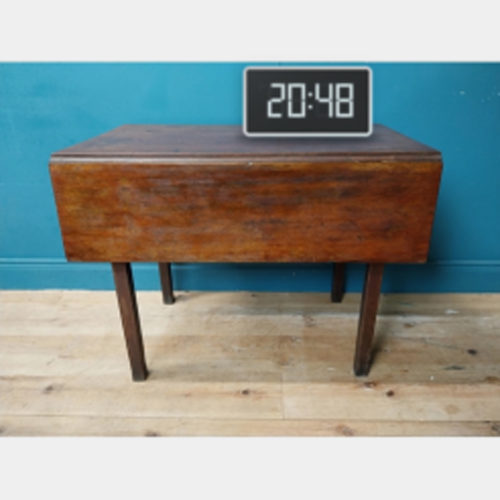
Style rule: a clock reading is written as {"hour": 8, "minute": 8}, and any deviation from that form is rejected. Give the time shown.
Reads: {"hour": 20, "minute": 48}
